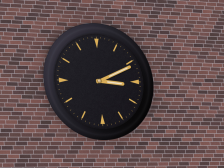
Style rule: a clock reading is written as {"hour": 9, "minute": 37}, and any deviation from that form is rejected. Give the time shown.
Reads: {"hour": 3, "minute": 11}
